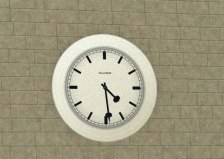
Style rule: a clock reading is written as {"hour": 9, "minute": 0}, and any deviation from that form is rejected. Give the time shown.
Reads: {"hour": 4, "minute": 29}
